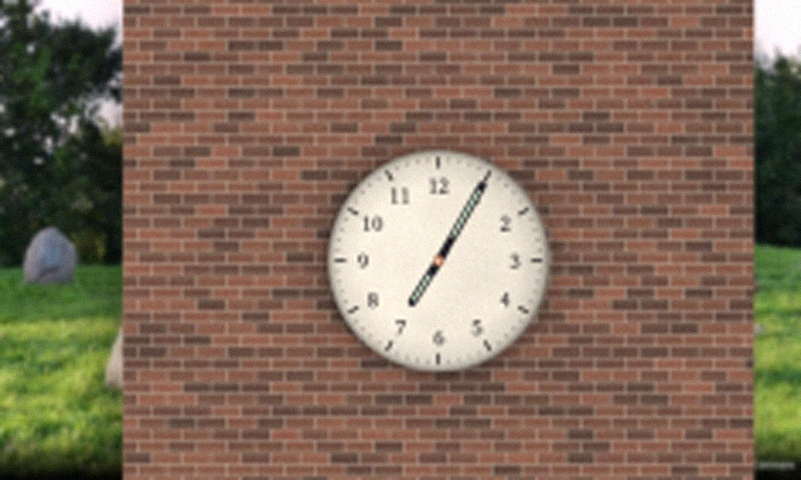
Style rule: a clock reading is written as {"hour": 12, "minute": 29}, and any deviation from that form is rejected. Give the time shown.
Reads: {"hour": 7, "minute": 5}
